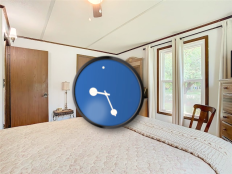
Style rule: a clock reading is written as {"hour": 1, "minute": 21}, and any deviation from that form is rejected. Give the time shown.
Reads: {"hour": 9, "minute": 27}
